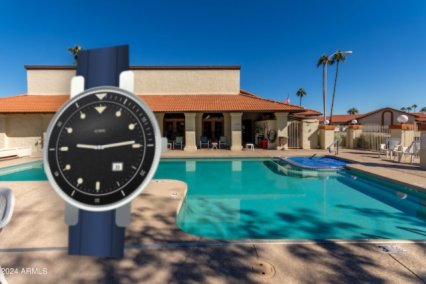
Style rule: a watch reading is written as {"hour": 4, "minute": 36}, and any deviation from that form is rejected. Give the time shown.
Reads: {"hour": 9, "minute": 14}
